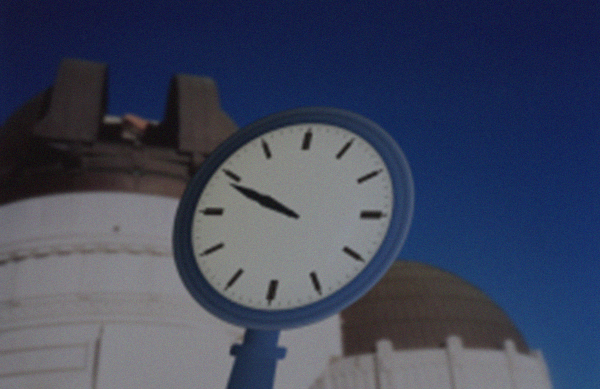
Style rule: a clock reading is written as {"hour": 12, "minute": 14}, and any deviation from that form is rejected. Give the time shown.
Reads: {"hour": 9, "minute": 49}
